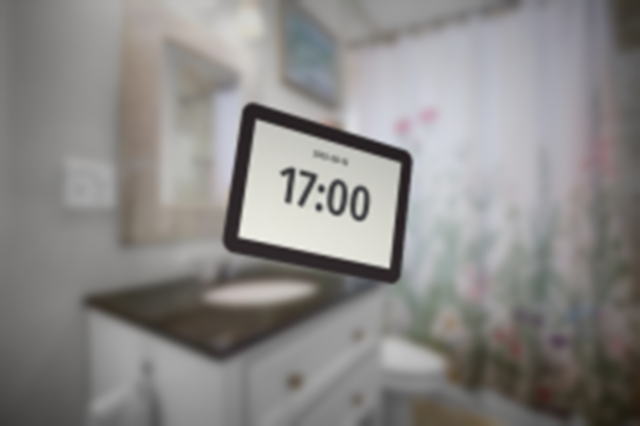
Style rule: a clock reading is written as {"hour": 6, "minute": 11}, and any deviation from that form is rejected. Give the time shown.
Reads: {"hour": 17, "minute": 0}
